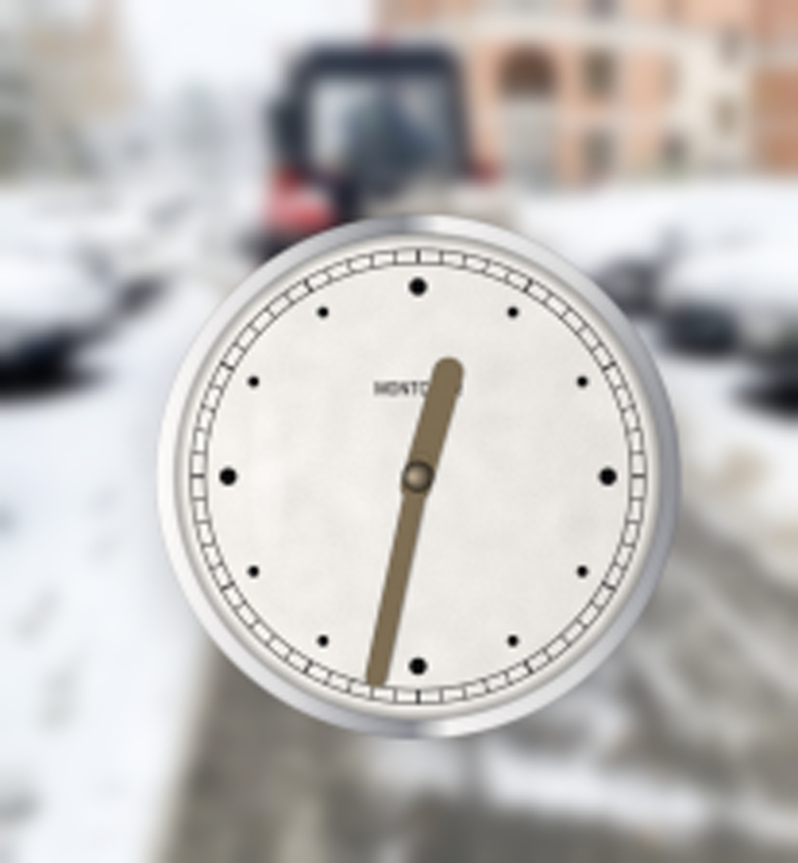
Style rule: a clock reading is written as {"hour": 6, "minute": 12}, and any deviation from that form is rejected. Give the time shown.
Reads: {"hour": 12, "minute": 32}
